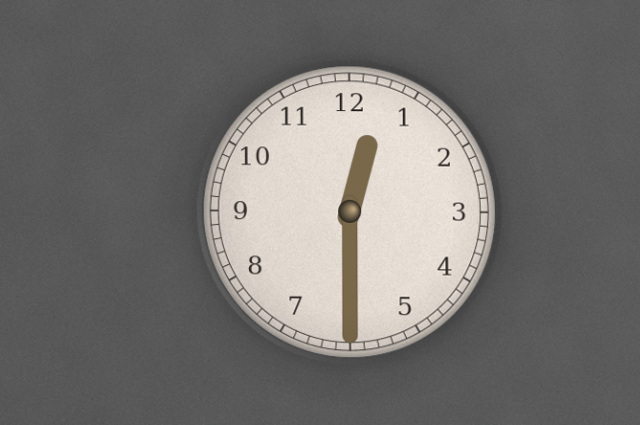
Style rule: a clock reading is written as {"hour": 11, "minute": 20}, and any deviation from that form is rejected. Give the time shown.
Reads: {"hour": 12, "minute": 30}
